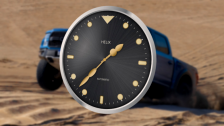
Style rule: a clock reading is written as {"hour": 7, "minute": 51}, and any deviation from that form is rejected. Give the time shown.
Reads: {"hour": 1, "minute": 37}
